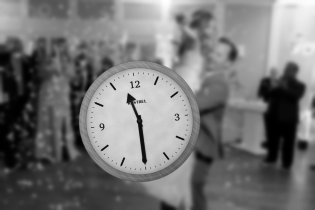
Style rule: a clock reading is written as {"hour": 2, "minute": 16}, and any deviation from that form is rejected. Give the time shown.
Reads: {"hour": 11, "minute": 30}
